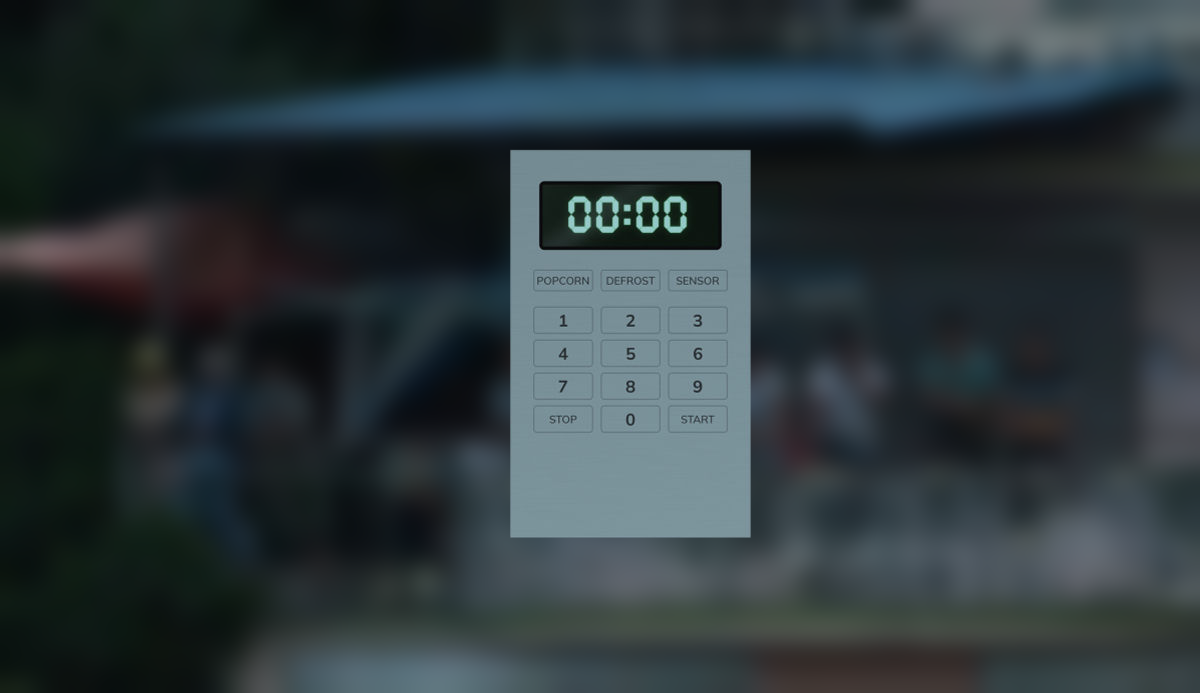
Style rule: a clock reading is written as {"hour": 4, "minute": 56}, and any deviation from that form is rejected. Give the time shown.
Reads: {"hour": 0, "minute": 0}
